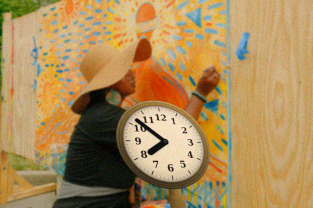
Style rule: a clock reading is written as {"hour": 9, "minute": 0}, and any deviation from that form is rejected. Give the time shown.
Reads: {"hour": 7, "minute": 52}
